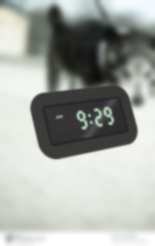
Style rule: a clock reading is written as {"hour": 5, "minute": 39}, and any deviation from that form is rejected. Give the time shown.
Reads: {"hour": 9, "minute": 29}
